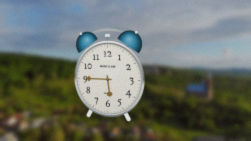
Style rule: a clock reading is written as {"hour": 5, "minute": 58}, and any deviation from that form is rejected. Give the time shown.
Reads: {"hour": 5, "minute": 45}
